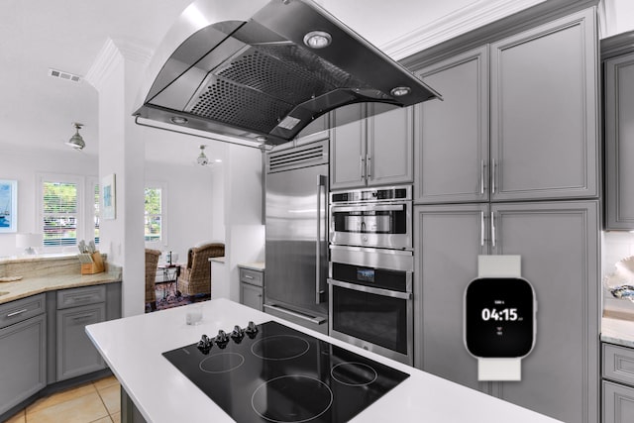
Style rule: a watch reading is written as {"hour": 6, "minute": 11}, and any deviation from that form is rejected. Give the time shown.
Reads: {"hour": 4, "minute": 15}
